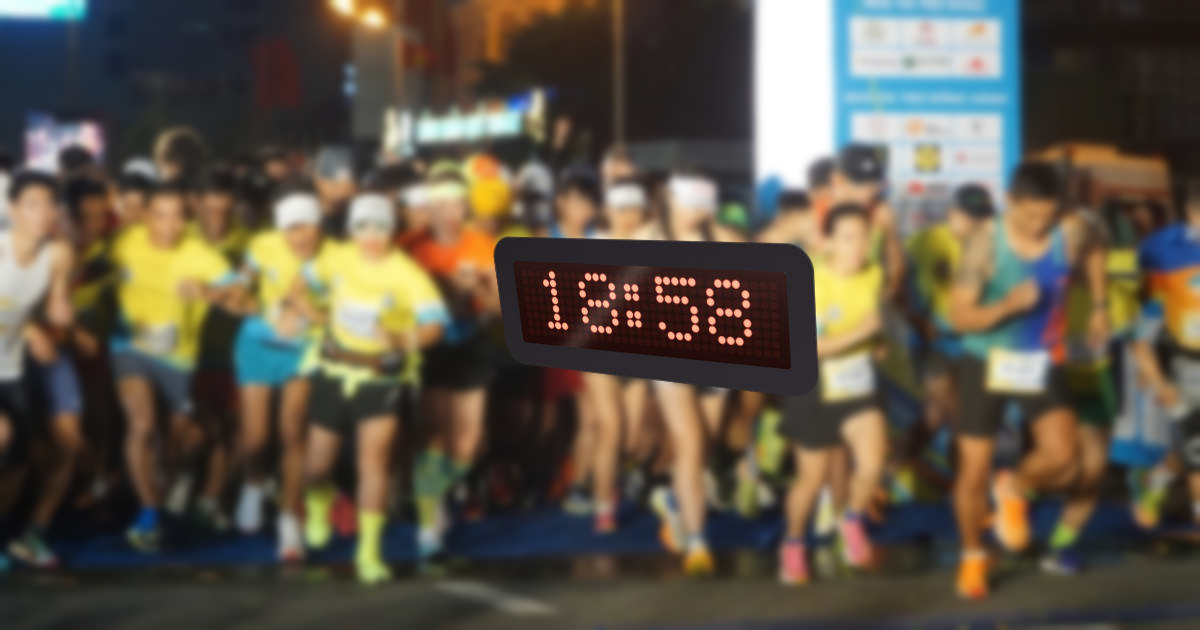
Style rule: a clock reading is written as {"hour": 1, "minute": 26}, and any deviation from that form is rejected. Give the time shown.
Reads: {"hour": 18, "minute": 58}
